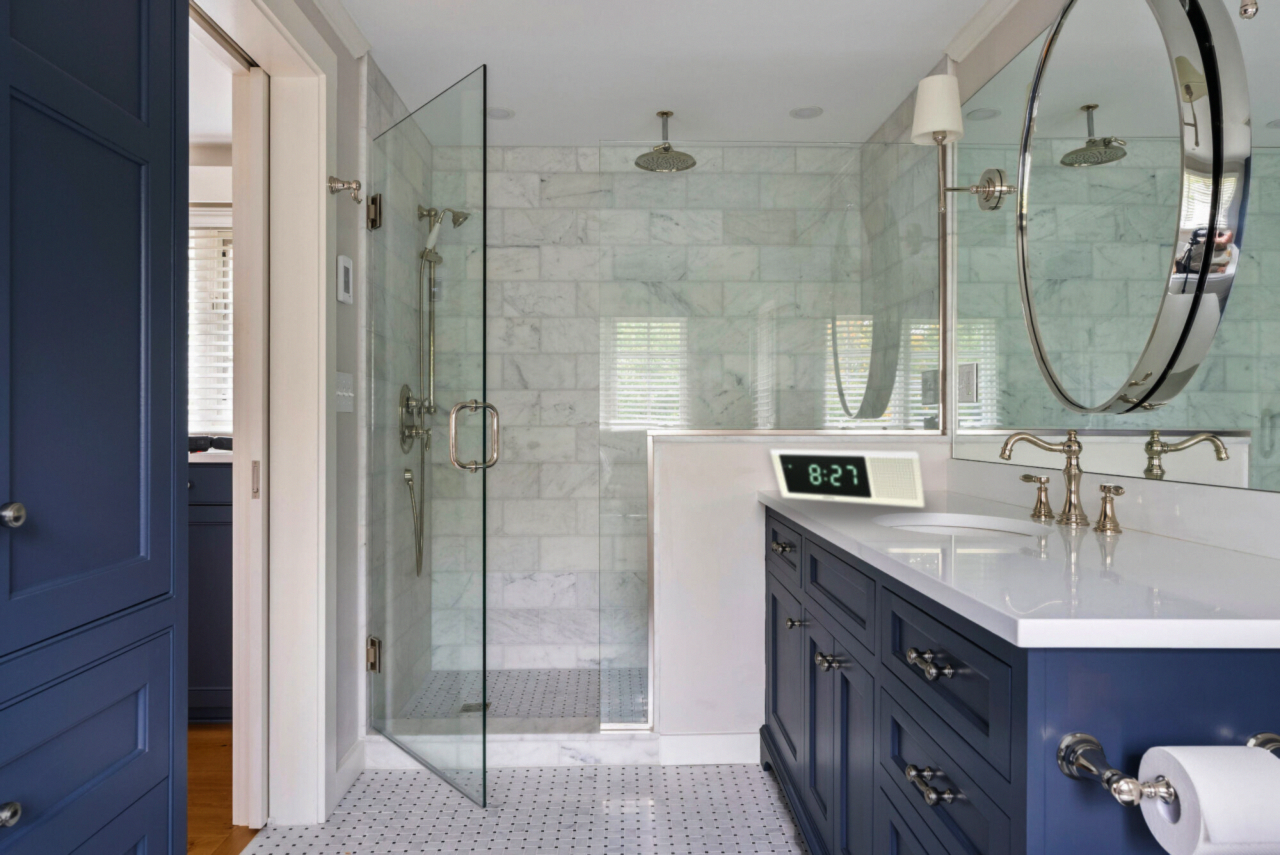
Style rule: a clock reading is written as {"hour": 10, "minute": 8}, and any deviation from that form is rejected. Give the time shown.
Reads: {"hour": 8, "minute": 27}
